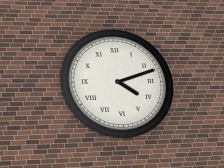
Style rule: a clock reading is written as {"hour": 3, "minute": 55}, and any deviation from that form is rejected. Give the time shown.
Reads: {"hour": 4, "minute": 12}
